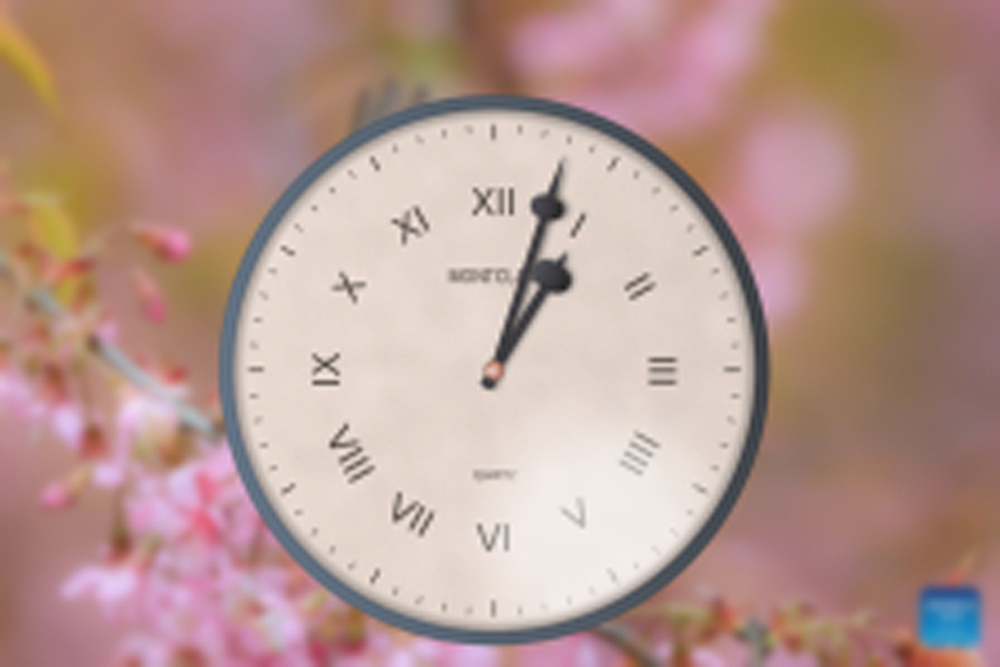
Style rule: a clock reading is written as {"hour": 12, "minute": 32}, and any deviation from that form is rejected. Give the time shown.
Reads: {"hour": 1, "minute": 3}
